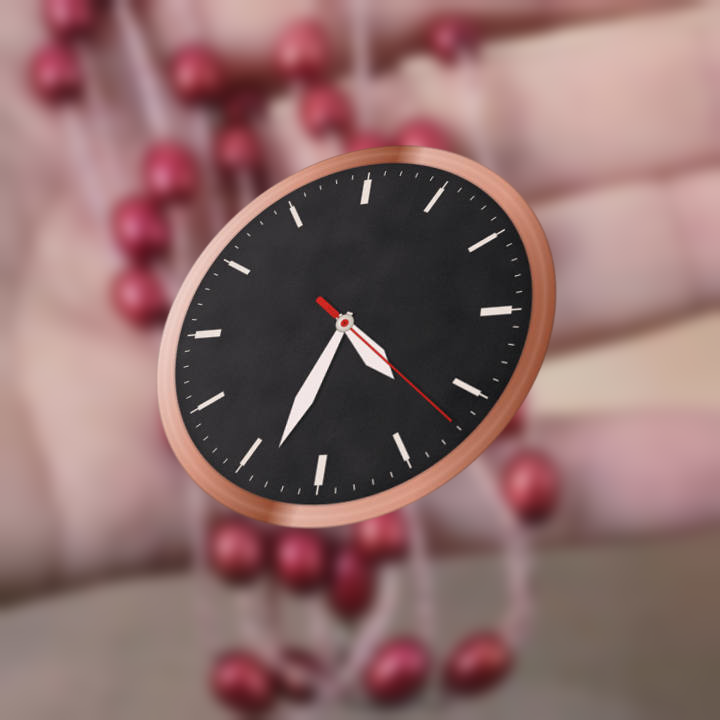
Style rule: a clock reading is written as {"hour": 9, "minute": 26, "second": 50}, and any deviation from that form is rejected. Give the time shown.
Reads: {"hour": 4, "minute": 33, "second": 22}
